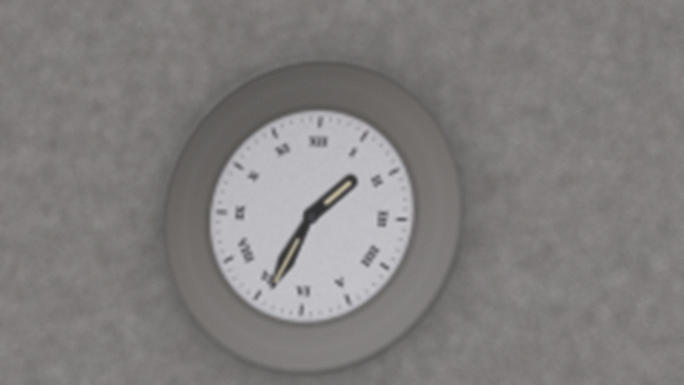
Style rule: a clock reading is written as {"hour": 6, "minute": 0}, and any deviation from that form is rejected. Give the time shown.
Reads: {"hour": 1, "minute": 34}
